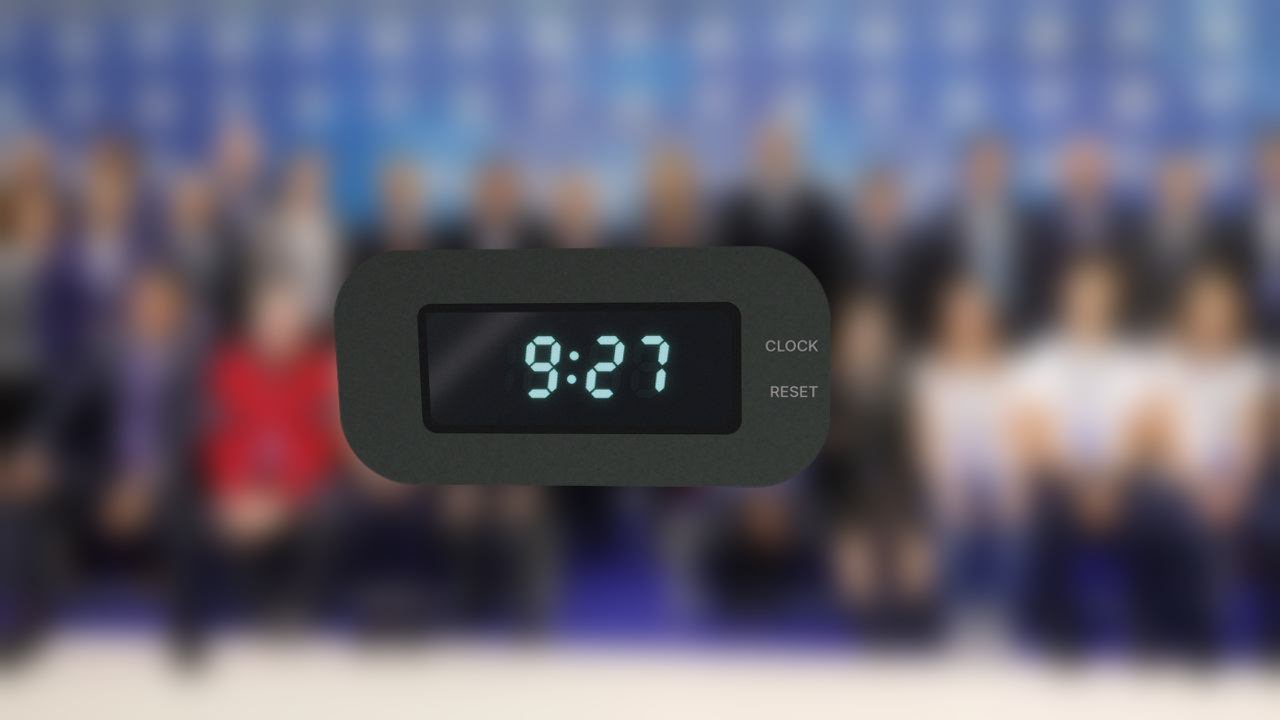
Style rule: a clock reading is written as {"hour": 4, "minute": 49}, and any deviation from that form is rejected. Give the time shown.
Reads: {"hour": 9, "minute": 27}
